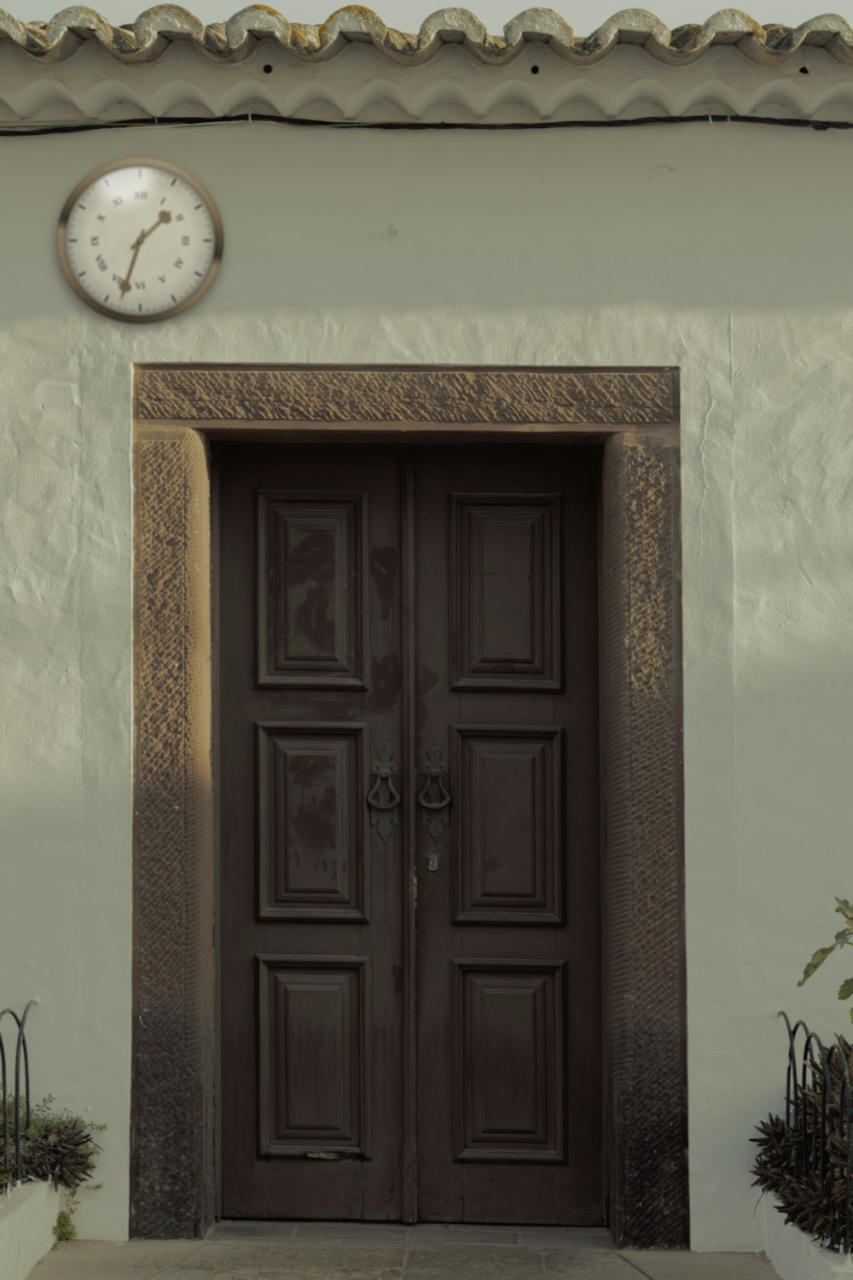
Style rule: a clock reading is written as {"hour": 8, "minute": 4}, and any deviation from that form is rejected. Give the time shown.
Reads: {"hour": 1, "minute": 33}
